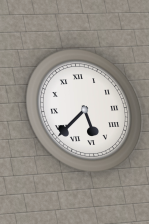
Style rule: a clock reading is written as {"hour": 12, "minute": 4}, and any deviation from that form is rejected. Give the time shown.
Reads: {"hour": 5, "minute": 39}
